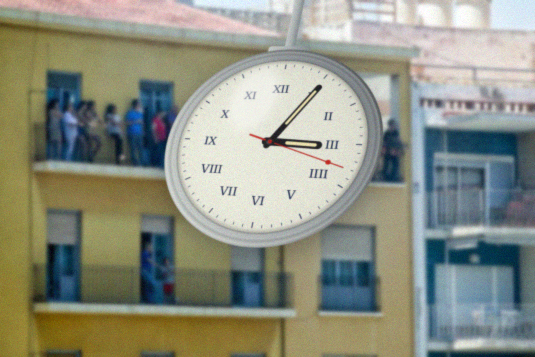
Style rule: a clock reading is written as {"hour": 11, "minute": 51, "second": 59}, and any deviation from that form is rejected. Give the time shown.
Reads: {"hour": 3, "minute": 5, "second": 18}
